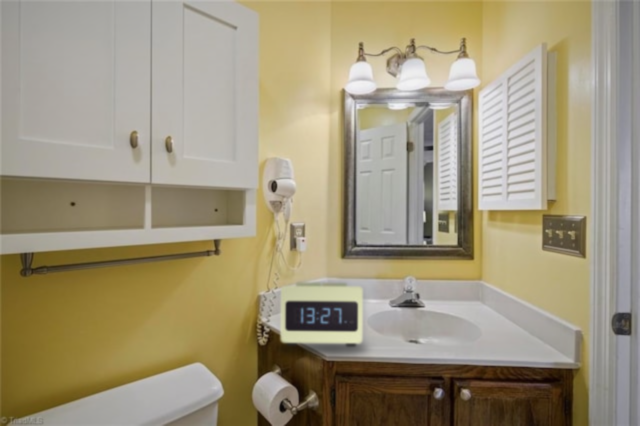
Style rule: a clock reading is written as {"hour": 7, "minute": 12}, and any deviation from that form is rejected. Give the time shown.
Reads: {"hour": 13, "minute": 27}
